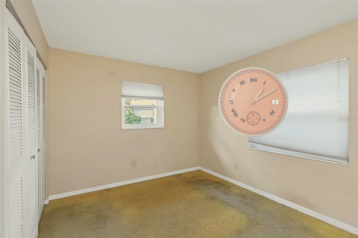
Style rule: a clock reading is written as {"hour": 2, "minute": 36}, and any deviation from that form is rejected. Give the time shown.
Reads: {"hour": 1, "minute": 10}
